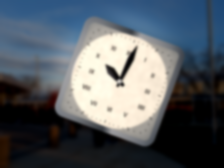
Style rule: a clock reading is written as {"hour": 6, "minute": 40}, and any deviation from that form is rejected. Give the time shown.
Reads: {"hour": 10, "minute": 1}
